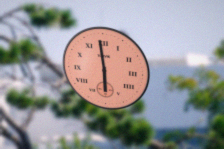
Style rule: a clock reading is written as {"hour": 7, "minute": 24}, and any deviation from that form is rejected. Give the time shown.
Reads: {"hour": 5, "minute": 59}
